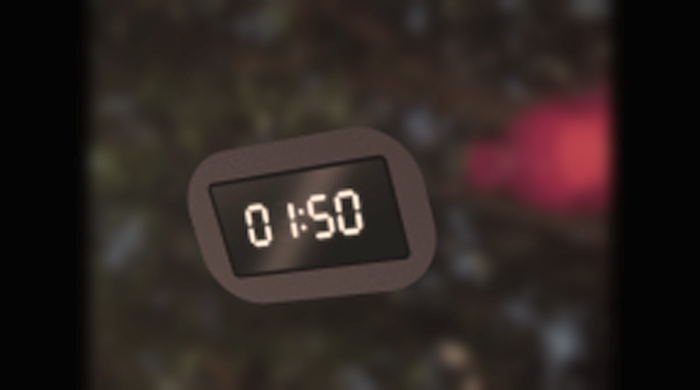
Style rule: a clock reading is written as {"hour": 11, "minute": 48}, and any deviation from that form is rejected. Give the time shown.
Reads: {"hour": 1, "minute": 50}
